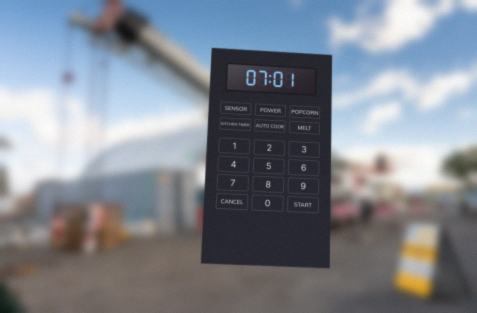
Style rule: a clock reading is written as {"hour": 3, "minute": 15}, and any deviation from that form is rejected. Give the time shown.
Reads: {"hour": 7, "minute": 1}
